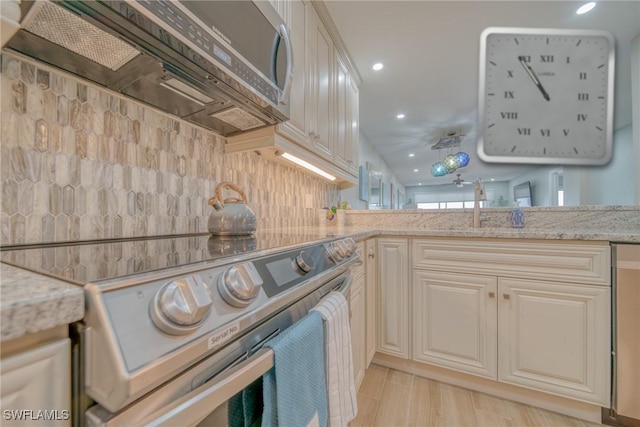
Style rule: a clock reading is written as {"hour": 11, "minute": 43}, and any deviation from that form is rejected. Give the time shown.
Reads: {"hour": 10, "minute": 54}
